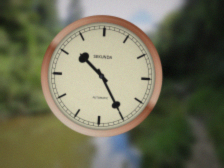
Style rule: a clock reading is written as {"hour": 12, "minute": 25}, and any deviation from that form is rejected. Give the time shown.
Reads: {"hour": 10, "minute": 25}
